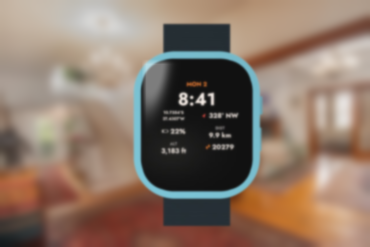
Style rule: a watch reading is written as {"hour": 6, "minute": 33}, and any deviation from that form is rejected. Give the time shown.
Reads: {"hour": 8, "minute": 41}
